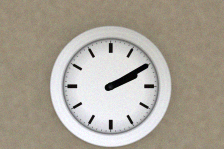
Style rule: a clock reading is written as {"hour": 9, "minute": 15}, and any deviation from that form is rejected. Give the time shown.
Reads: {"hour": 2, "minute": 10}
